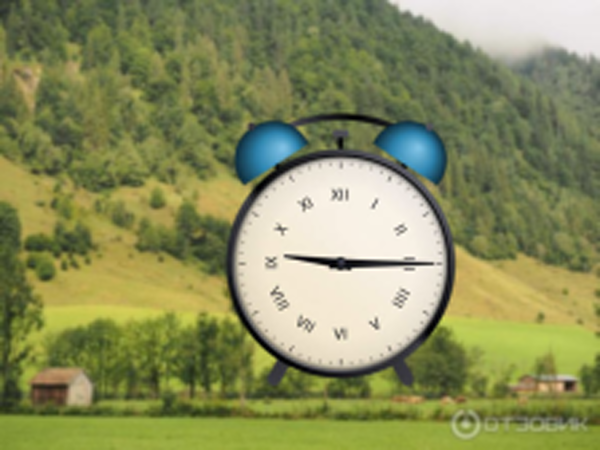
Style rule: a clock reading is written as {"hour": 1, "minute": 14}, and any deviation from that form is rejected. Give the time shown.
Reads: {"hour": 9, "minute": 15}
